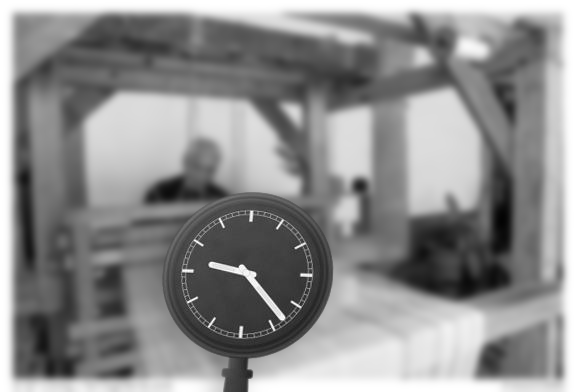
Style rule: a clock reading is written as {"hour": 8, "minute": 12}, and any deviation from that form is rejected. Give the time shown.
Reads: {"hour": 9, "minute": 23}
